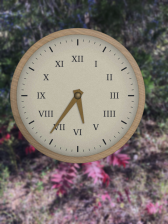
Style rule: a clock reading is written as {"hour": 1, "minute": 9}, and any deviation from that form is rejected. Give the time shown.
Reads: {"hour": 5, "minute": 36}
